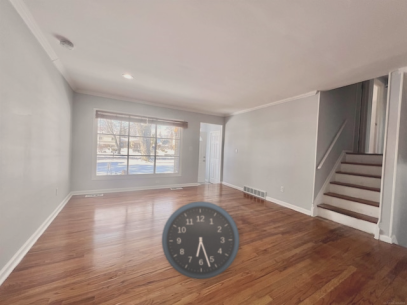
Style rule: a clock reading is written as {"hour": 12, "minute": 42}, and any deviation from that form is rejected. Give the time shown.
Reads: {"hour": 6, "minute": 27}
